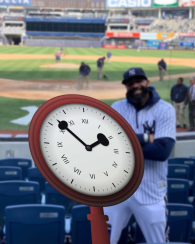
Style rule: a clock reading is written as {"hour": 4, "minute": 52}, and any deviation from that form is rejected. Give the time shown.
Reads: {"hour": 1, "minute": 52}
